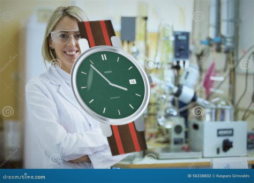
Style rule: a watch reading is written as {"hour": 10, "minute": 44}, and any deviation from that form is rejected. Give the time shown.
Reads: {"hour": 3, "minute": 54}
